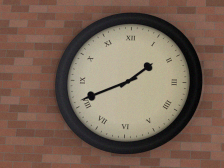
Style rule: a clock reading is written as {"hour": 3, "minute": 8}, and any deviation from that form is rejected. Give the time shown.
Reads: {"hour": 1, "minute": 41}
